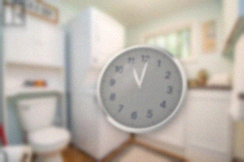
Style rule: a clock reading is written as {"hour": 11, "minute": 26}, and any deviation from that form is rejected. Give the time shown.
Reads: {"hour": 11, "minute": 1}
